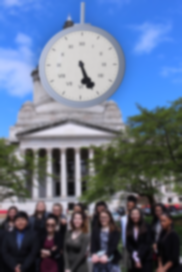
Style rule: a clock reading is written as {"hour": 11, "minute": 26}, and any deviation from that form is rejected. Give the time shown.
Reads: {"hour": 5, "minute": 26}
